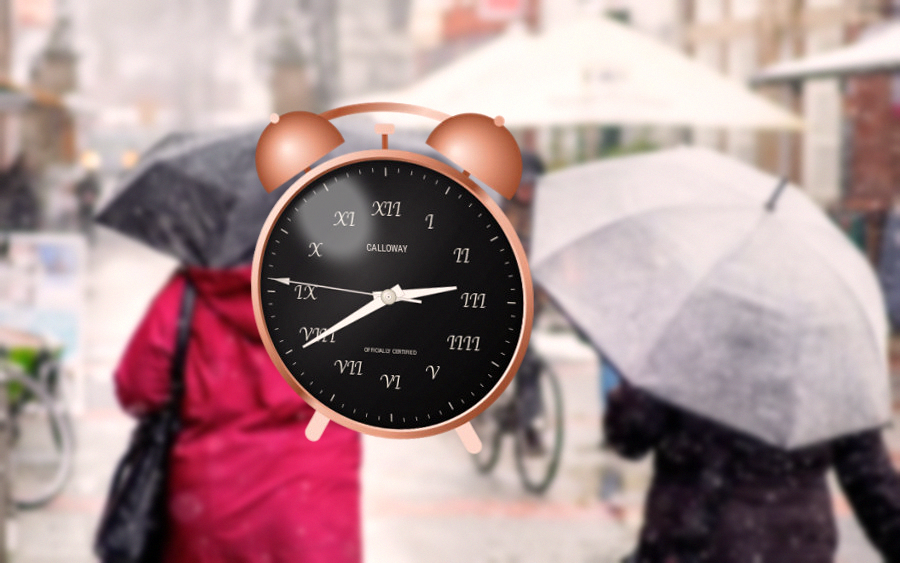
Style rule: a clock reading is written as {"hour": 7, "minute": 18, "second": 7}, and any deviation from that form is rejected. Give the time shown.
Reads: {"hour": 2, "minute": 39, "second": 46}
